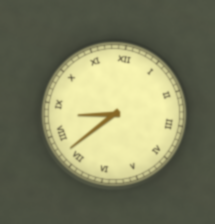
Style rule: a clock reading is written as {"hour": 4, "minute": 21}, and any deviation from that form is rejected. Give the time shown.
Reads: {"hour": 8, "minute": 37}
